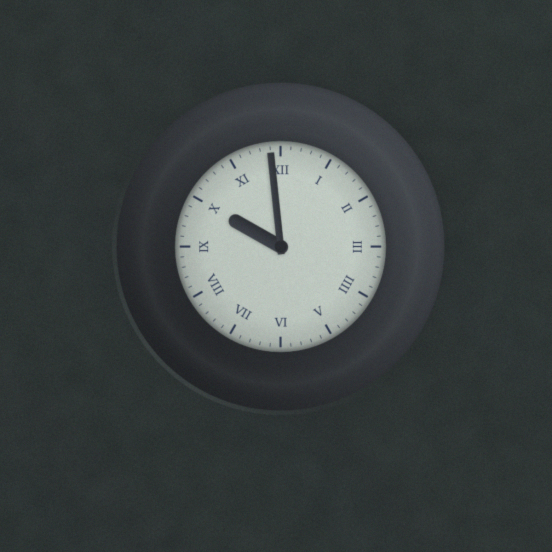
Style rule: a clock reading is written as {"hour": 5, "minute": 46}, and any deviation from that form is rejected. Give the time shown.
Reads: {"hour": 9, "minute": 59}
